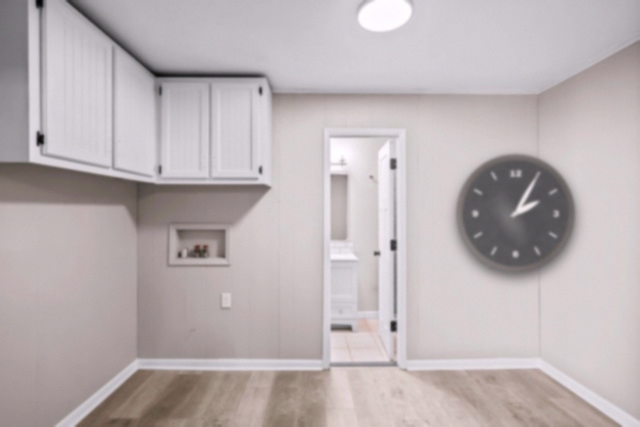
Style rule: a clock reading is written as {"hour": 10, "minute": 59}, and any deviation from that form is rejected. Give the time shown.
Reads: {"hour": 2, "minute": 5}
